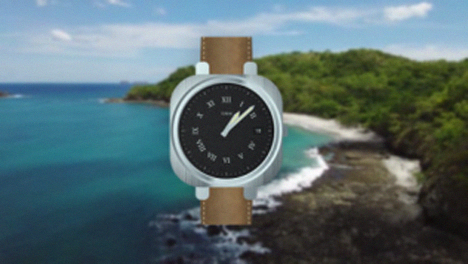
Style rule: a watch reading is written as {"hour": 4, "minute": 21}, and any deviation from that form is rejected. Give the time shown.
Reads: {"hour": 1, "minute": 8}
